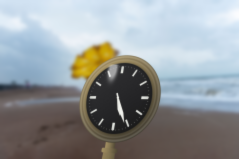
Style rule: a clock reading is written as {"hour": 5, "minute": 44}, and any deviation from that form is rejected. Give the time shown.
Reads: {"hour": 5, "minute": 26}
